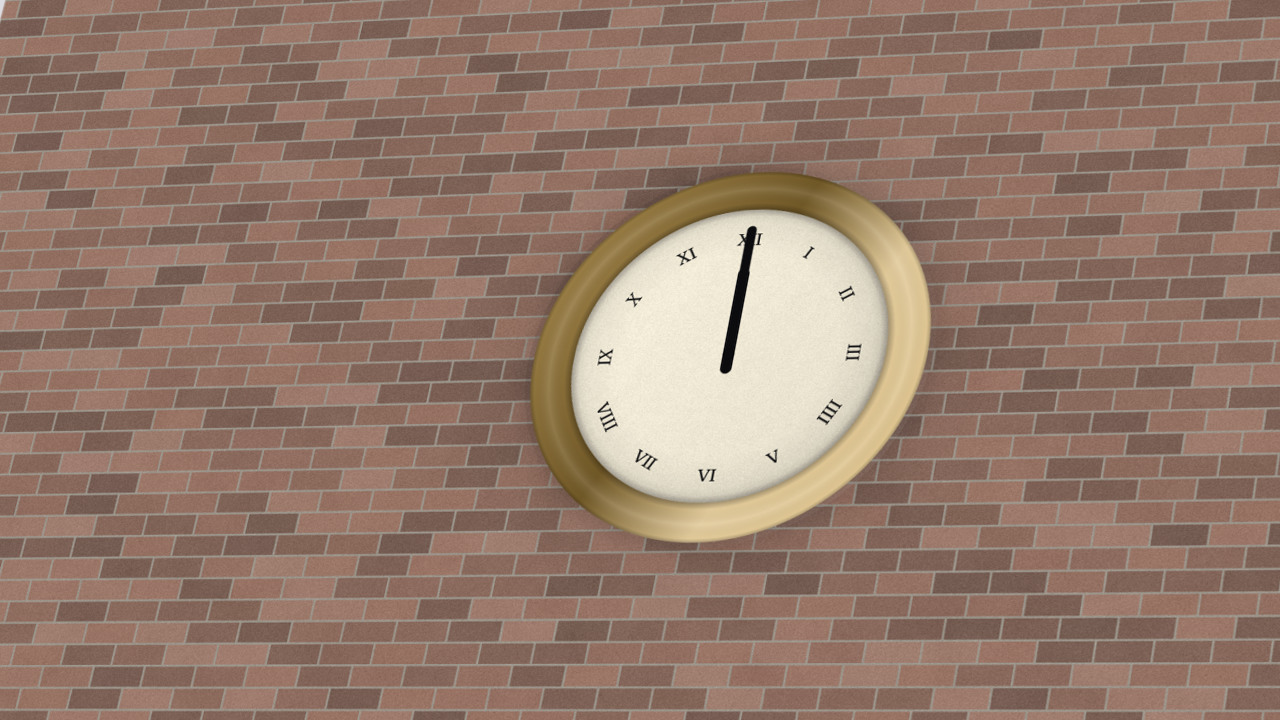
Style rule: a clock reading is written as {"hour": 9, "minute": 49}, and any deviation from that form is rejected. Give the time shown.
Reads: {"hour": 12, "minute": 0}
